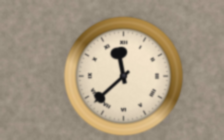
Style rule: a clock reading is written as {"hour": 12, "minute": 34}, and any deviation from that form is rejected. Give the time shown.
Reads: {"hour": 11, "minute": 38}
